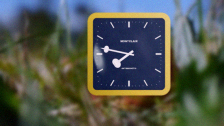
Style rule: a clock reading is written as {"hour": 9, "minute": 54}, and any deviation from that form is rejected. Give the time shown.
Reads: {"hour": 7, "minute": 47}
